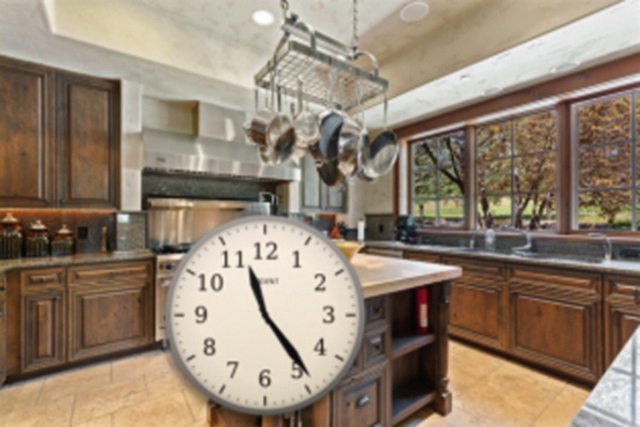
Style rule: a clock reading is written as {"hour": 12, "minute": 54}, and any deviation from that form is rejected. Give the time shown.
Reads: {"hour": 11, "minute": 24}
